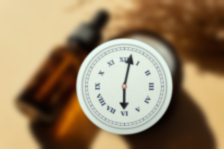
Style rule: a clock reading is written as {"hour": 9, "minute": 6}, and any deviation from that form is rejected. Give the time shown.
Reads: {"hour": 6, "minute": 2}
